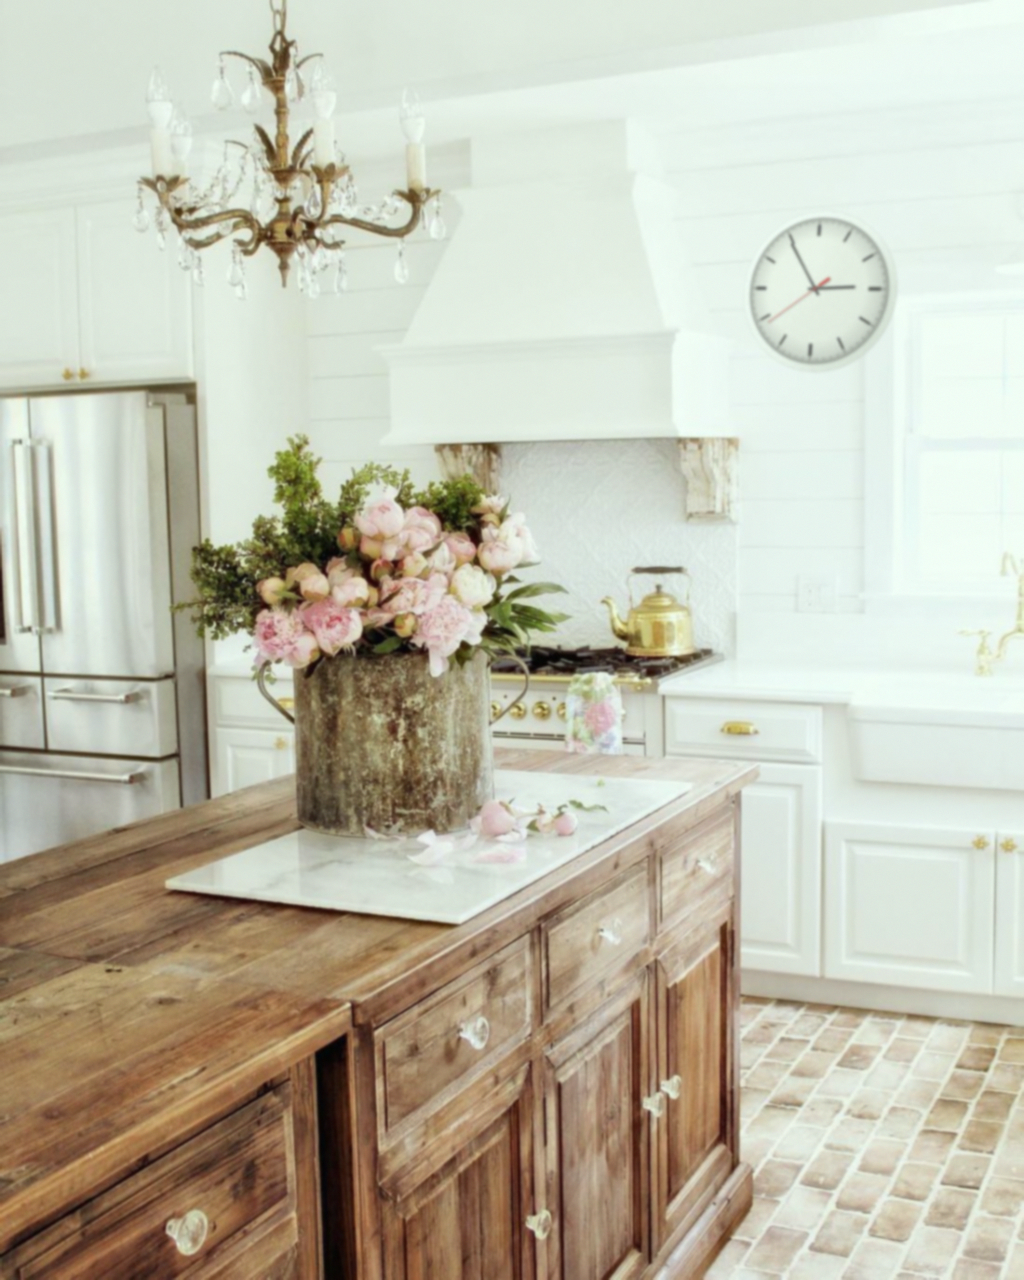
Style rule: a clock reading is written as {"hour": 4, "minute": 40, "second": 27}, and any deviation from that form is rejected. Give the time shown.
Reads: {"hour": 2, "minute": 54, "second": 39}
